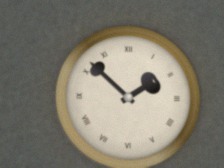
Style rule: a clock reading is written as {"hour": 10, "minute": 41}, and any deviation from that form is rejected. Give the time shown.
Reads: {"hour": 1, "minute": 52}
